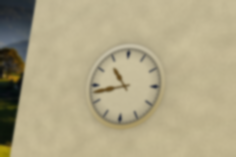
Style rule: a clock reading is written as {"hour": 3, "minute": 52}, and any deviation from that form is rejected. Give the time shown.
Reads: {"hour": 10, "minute": 43}
